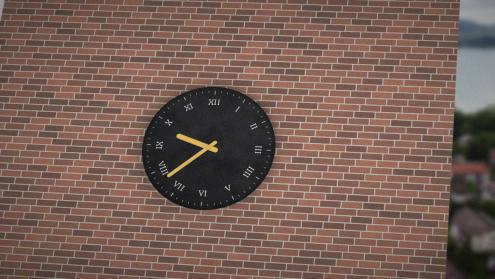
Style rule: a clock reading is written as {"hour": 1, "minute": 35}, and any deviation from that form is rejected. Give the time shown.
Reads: {"hour": 9, "minute": 38}
